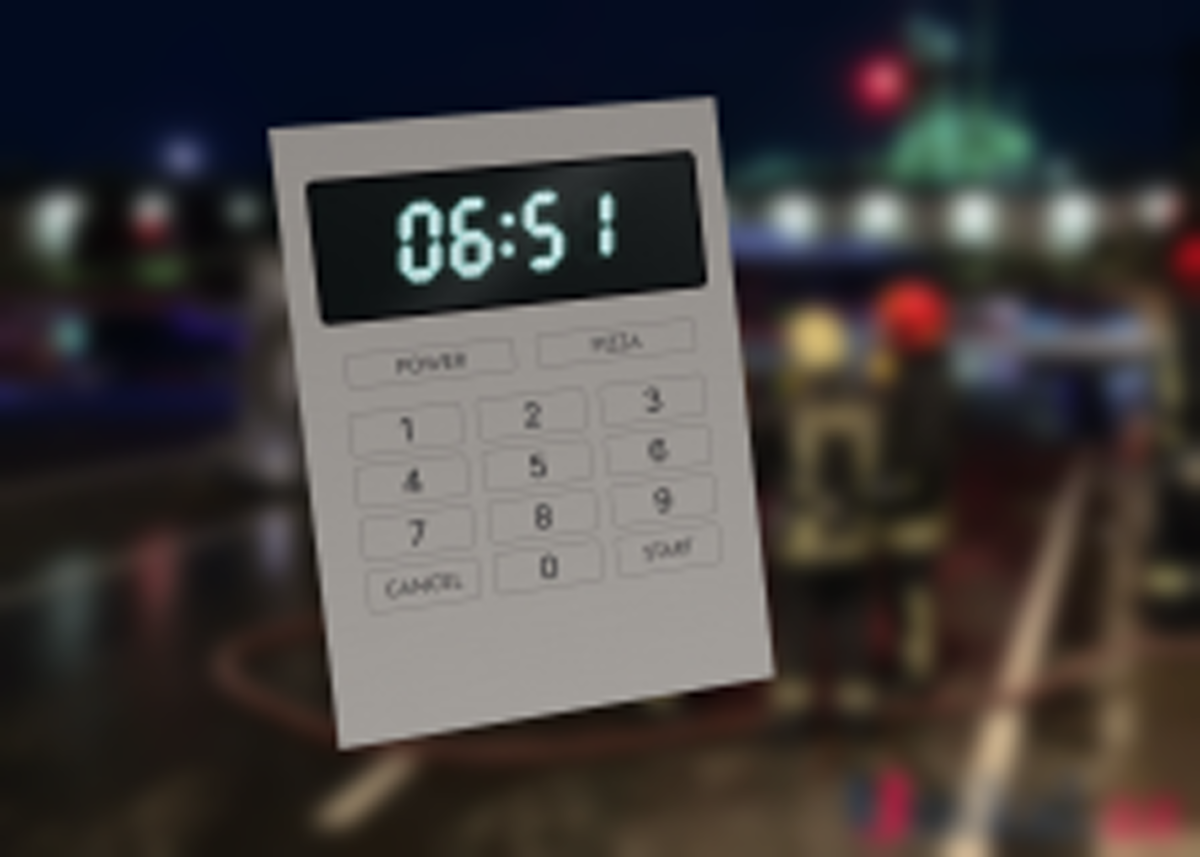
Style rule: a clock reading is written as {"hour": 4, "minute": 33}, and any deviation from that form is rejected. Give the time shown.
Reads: {"hour": 6, "minute": 51}
